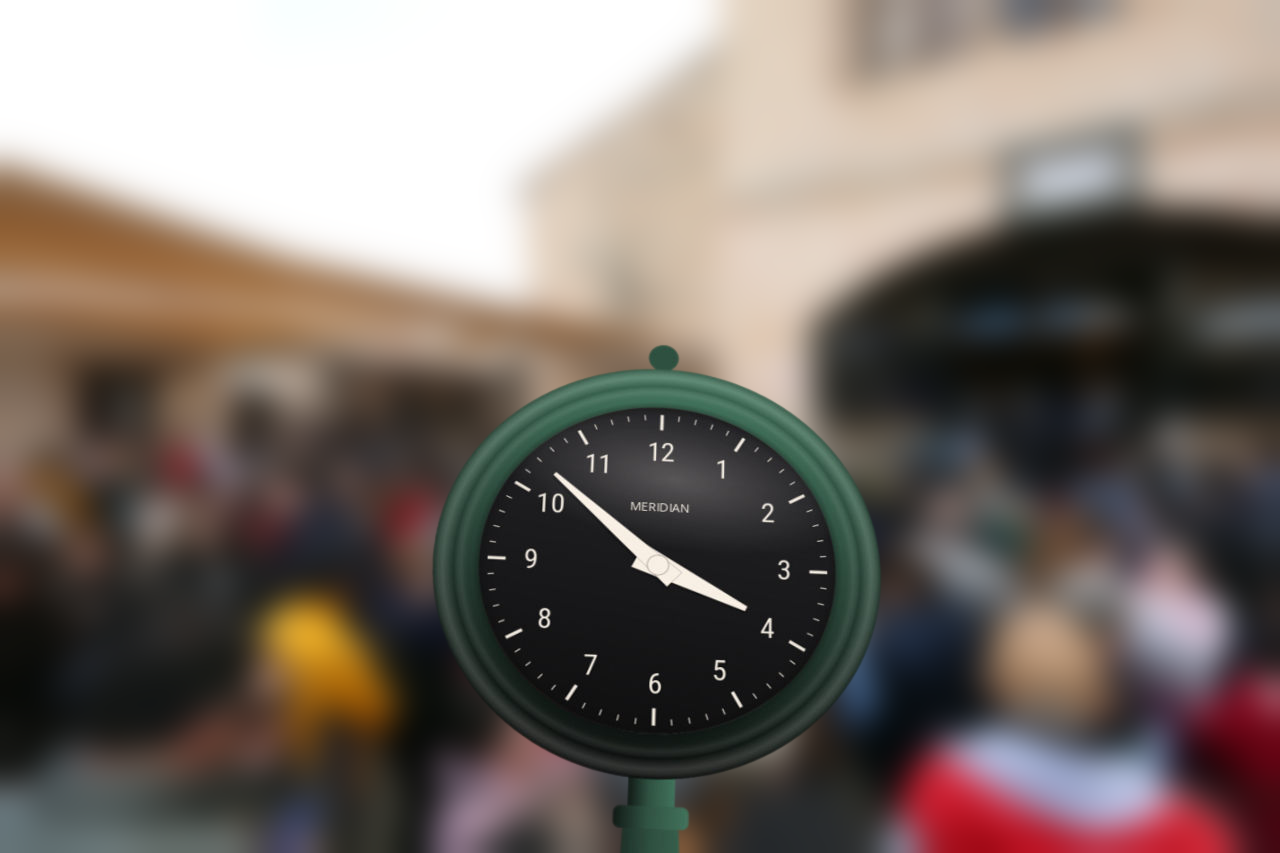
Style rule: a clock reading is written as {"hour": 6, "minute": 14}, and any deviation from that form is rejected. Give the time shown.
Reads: {"hour": 3, "minute": 52}
